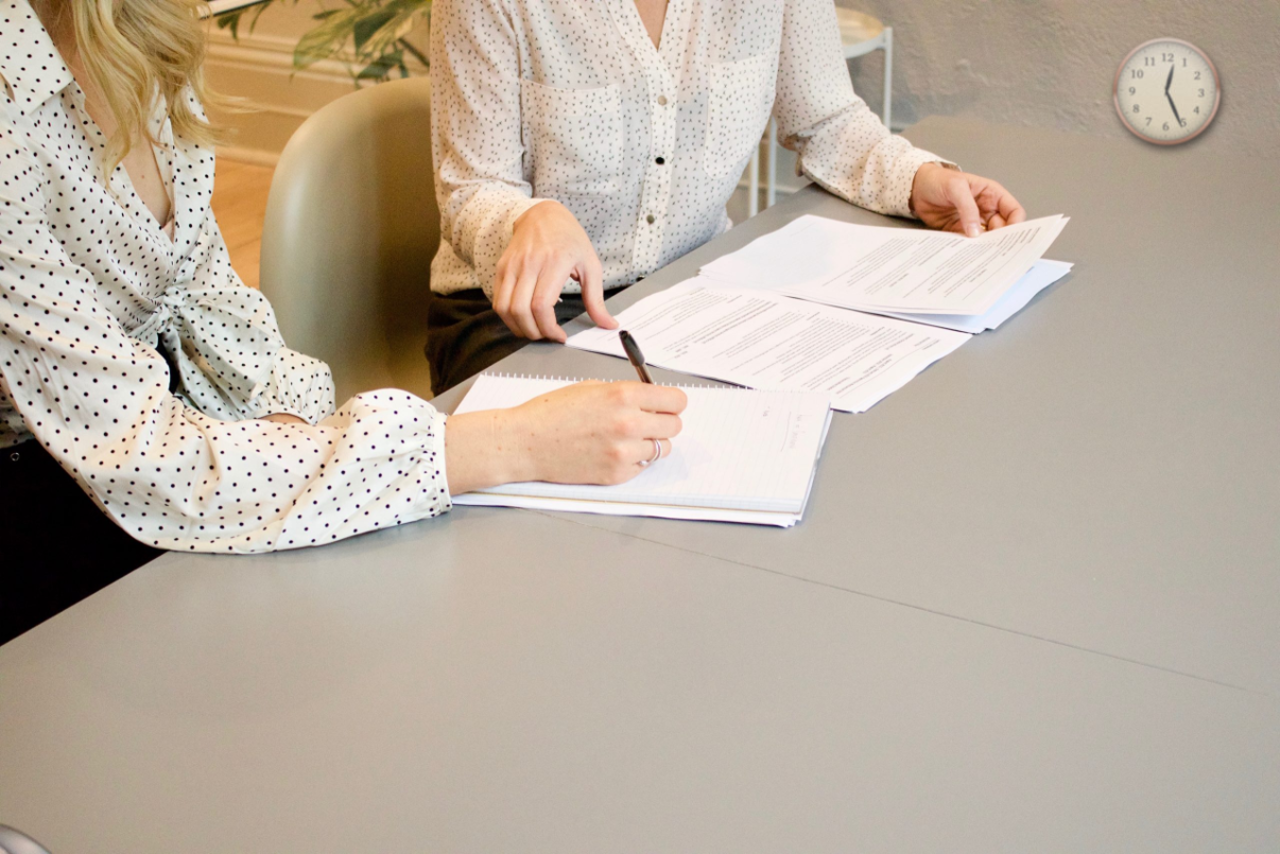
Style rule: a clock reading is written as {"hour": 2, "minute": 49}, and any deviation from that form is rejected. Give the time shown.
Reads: {"hour": 12, "minute": 26}
